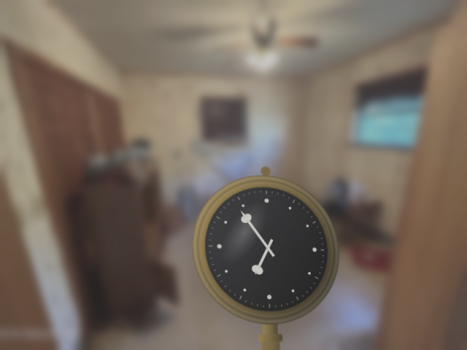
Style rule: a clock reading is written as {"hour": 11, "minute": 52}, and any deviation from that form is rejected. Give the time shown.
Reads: {"hour": 6, "minute": 54}
